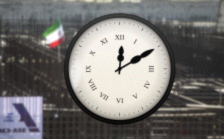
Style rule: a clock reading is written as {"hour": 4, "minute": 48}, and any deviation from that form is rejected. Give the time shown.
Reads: {"hour": 12, "minute": 10}
